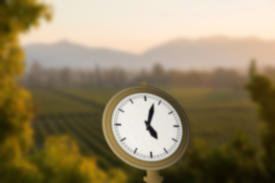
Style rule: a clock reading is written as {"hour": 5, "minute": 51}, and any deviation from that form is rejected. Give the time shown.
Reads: {"hour": 5, "minute": 3}
